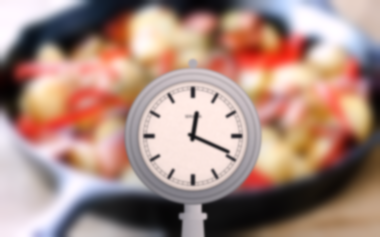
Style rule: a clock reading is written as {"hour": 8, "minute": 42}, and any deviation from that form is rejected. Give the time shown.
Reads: {"hour": 12, "minute": 19}
